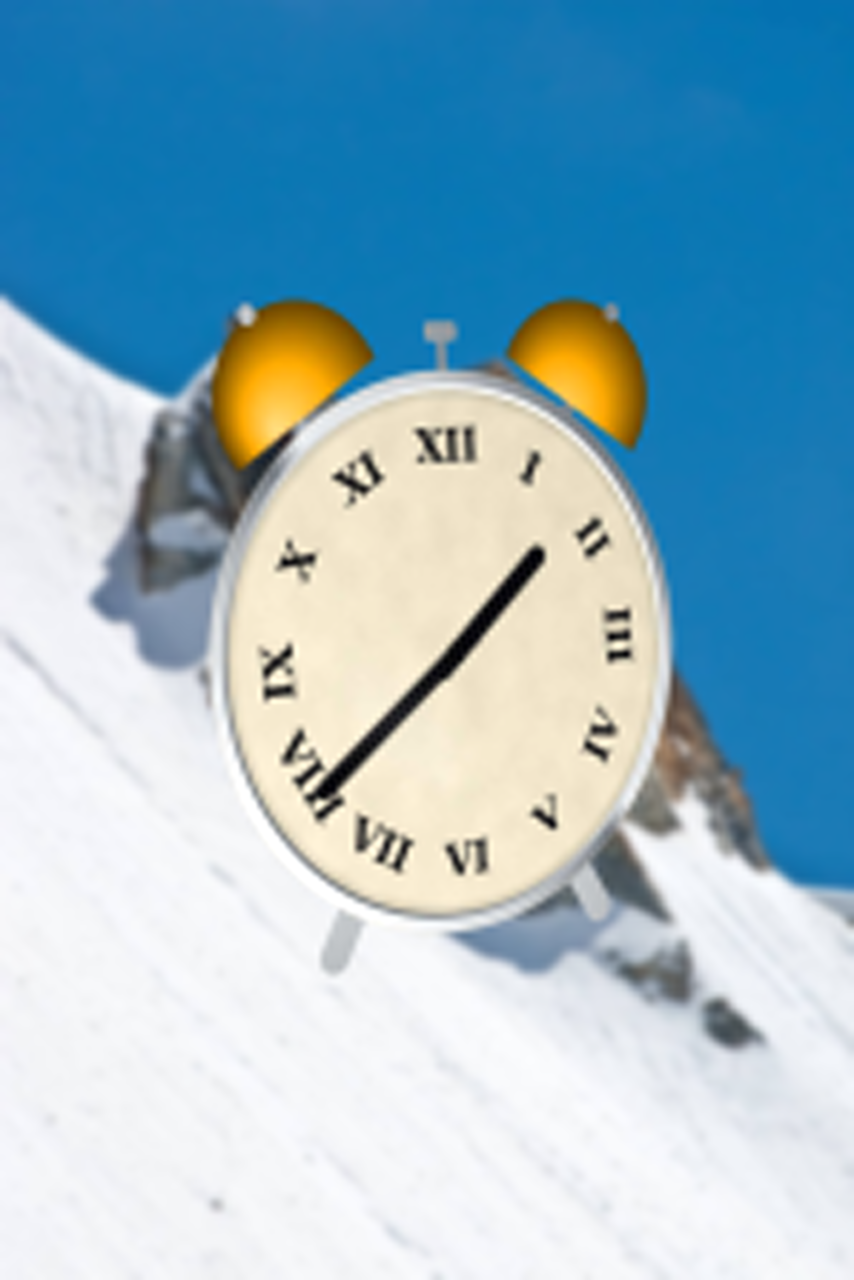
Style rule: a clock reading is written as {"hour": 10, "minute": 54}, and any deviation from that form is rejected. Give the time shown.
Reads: {"hour": 1, "minute": 39}
